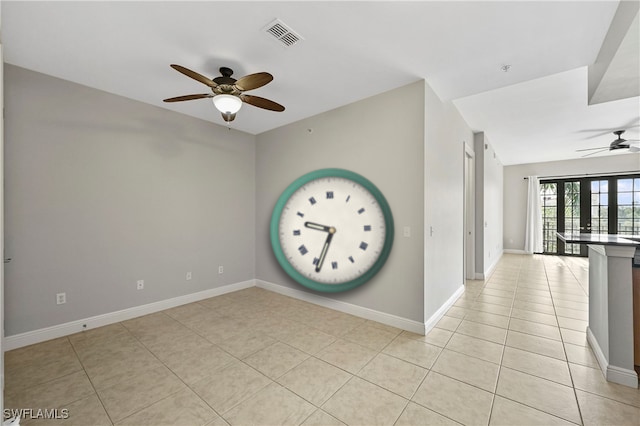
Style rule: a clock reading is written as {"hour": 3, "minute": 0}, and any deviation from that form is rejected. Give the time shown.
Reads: {"hour": 9, "minute": 34}
